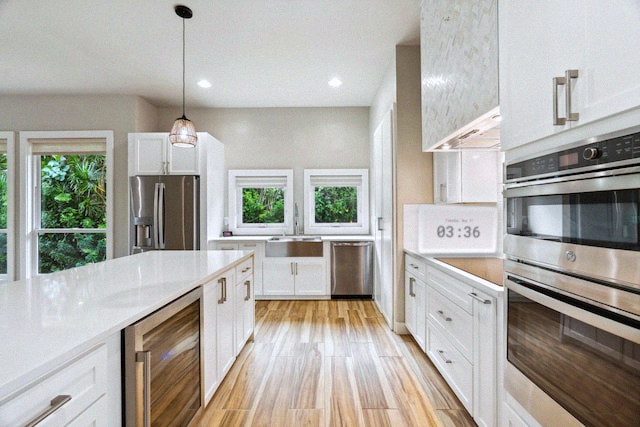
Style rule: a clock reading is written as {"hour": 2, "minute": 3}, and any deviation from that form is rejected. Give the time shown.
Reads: {"hour": 3, "minute": 36}
